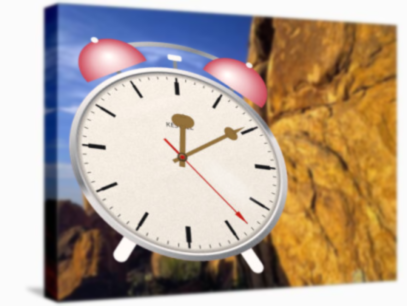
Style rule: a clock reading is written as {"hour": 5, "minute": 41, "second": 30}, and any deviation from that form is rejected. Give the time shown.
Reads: {"hour": 12, "minute": 9, "second": 23}
